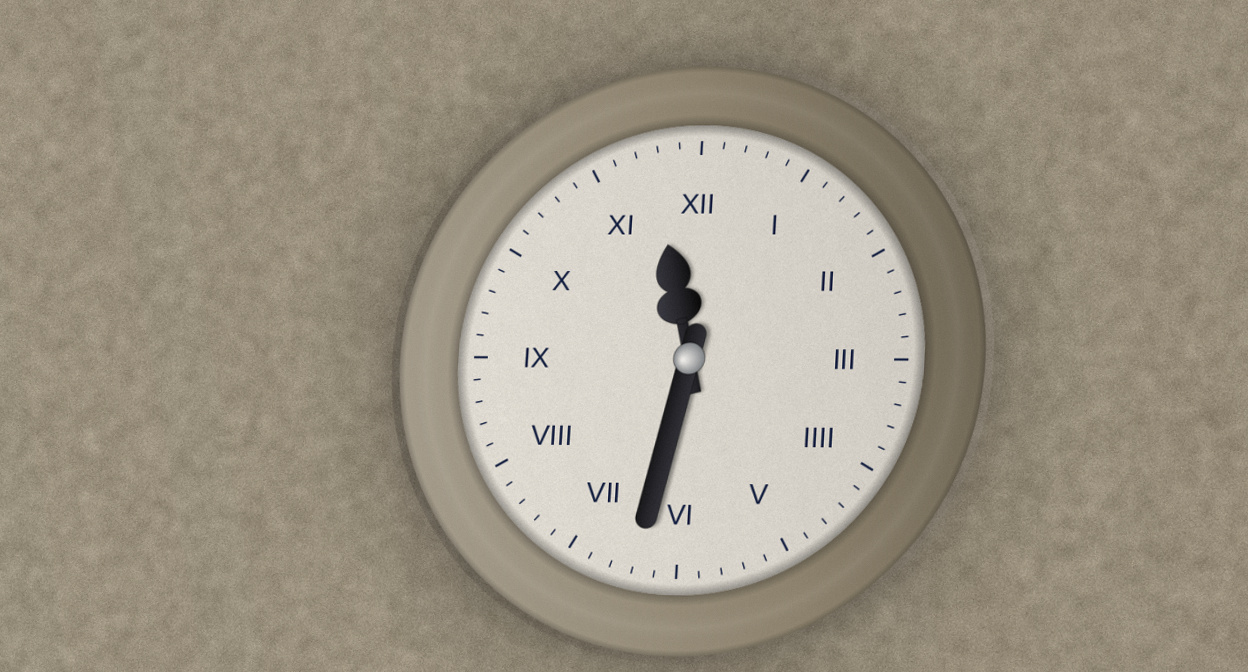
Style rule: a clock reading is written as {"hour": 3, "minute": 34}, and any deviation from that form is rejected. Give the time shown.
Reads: {"hour": 11, "minute": 32}
